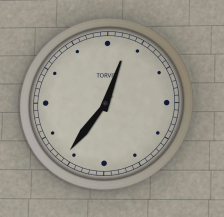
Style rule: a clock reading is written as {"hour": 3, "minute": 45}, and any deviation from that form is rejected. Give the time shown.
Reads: {"hour": 12, "minute": 36}
